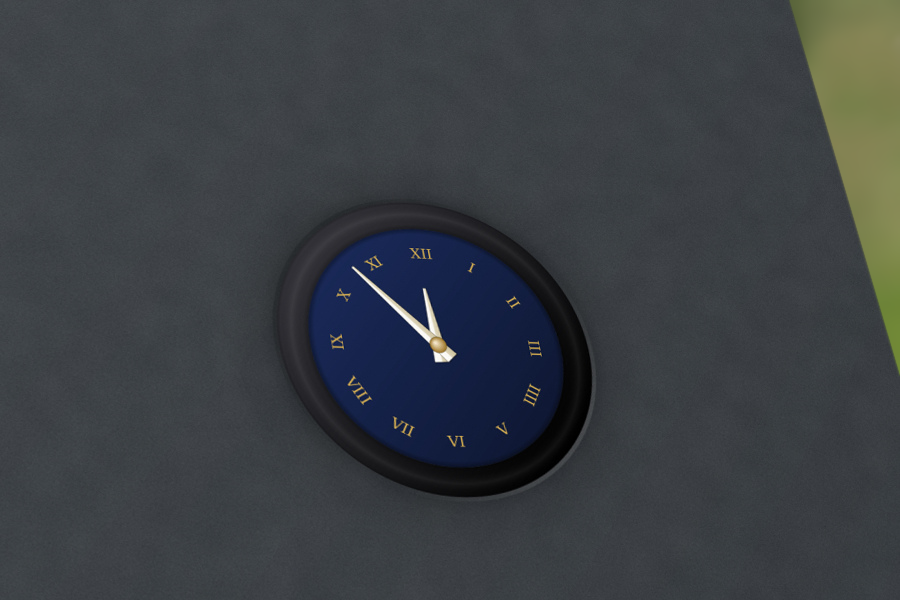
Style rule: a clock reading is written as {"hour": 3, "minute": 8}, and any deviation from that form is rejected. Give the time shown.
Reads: {"hour": 11, "minute": 53}
